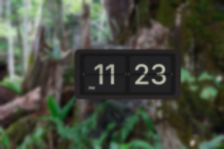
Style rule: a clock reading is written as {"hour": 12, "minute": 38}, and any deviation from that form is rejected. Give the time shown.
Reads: {"hour": 11, "minute": 23}
